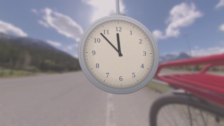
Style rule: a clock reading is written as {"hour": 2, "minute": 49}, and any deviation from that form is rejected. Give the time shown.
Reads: {"hour": 11, "minute": 53}
